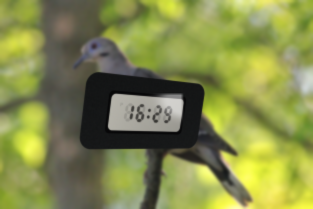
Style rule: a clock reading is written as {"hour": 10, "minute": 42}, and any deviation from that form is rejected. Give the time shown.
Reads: {"hour": 16, "minute": 29}
